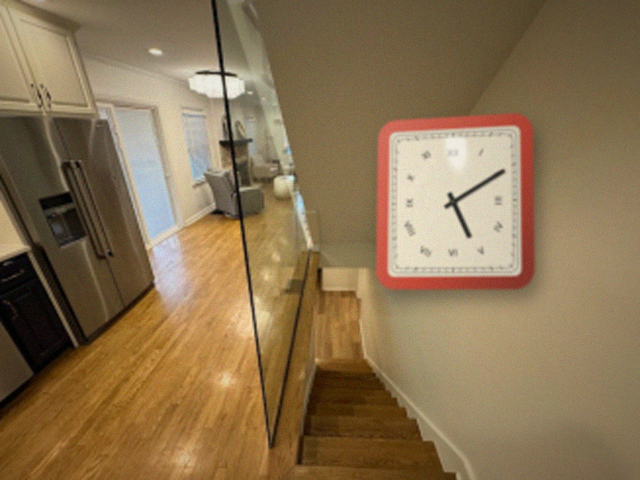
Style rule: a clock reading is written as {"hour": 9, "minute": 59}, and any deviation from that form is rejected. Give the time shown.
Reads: {"hour": 5, "minute": 10}
